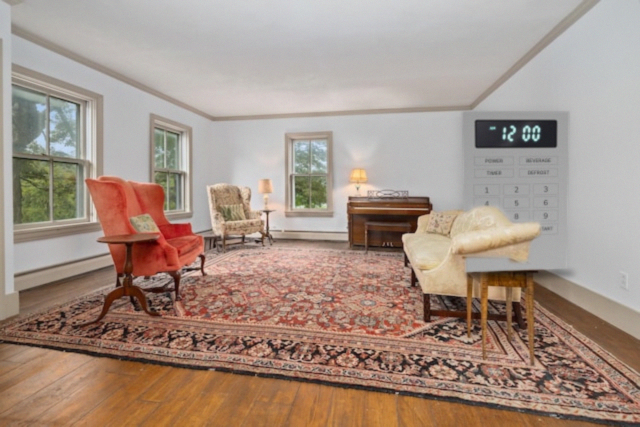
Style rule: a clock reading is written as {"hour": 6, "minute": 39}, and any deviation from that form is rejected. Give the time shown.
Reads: {"hour": 12, "minute": 0}
